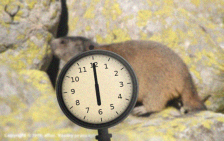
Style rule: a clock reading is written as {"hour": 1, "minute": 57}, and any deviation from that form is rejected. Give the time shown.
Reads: {"hour": 6, "minute": 0}
